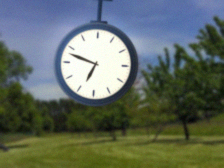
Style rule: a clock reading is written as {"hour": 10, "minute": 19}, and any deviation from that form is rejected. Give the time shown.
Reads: {"hour": 6, "minute": 48}
